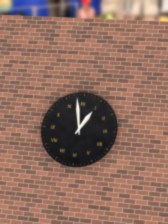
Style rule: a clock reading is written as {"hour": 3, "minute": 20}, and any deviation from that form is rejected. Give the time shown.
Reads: {"hour": 12, "minute": 58}
